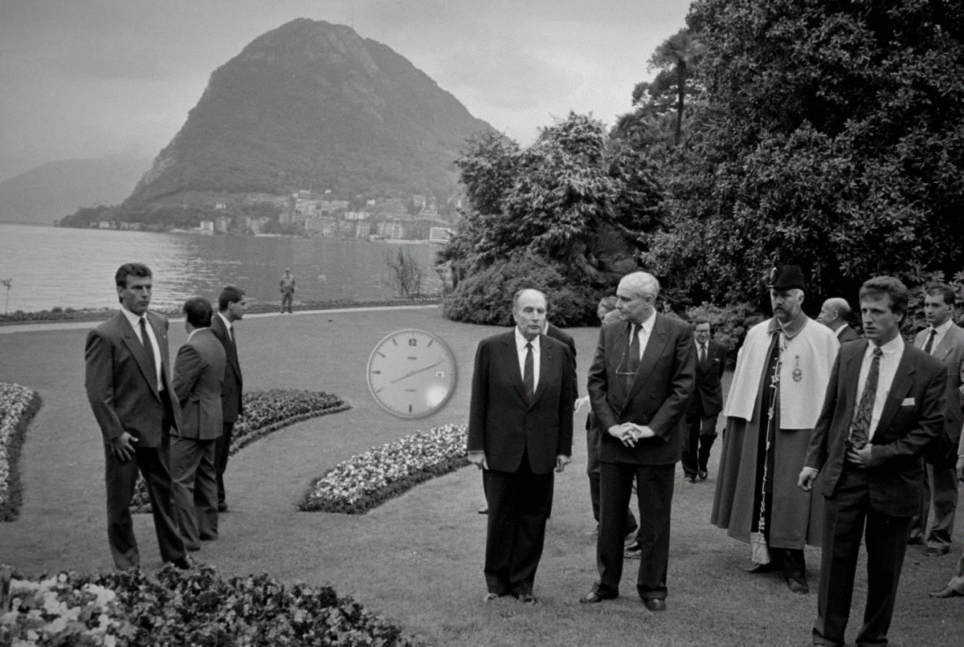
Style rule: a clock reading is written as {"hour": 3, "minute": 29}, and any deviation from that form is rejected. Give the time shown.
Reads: {"hour": 8, "minute": 11}
